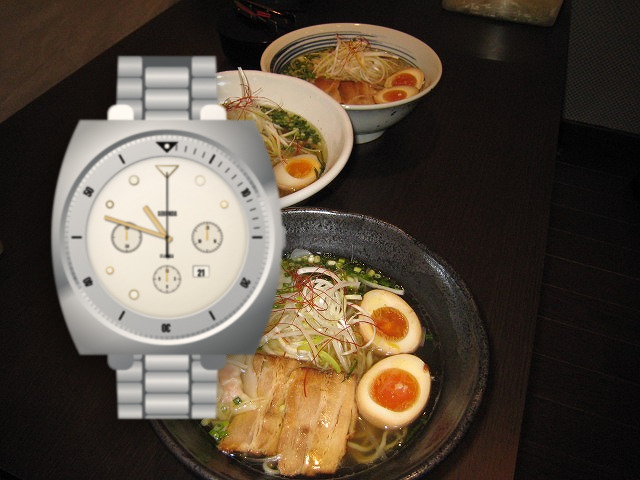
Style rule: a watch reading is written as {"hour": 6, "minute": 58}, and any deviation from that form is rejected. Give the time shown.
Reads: {"hour": 10, "minute": 48}
